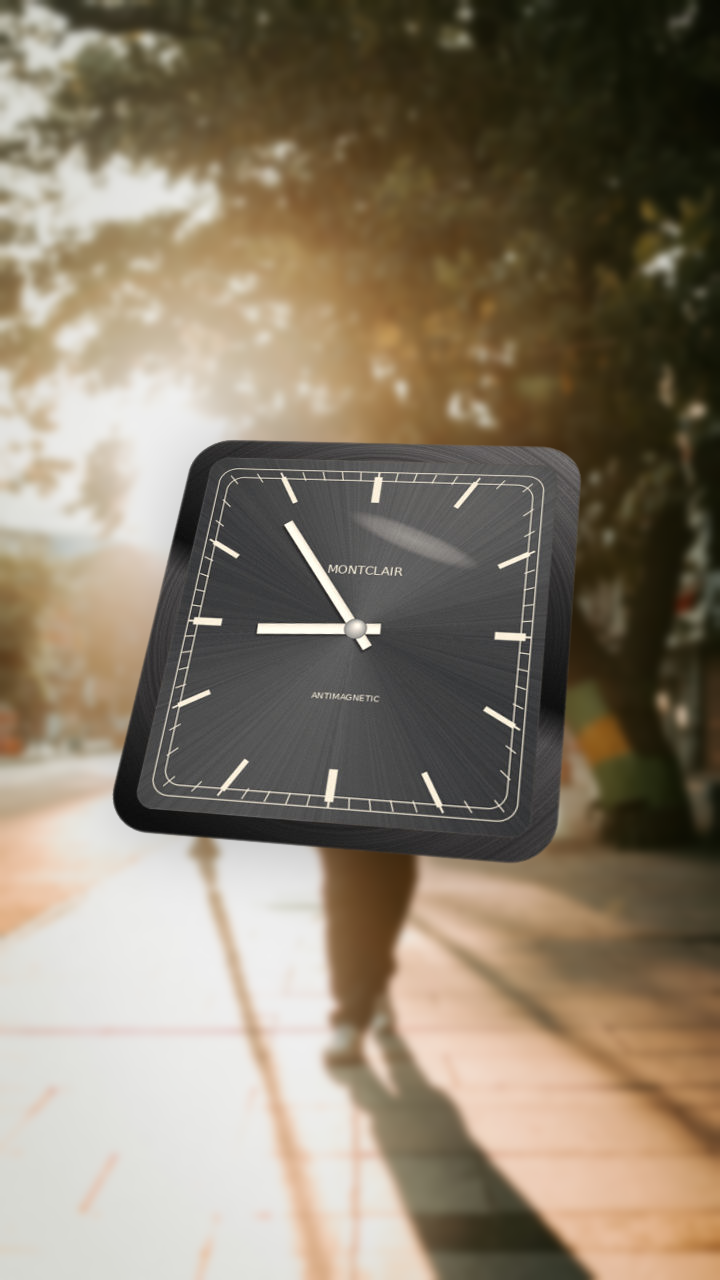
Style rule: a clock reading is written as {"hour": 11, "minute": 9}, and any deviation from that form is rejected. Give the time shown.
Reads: {"hour": 8, "minute": 54}
